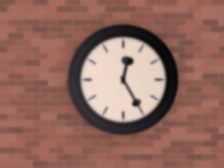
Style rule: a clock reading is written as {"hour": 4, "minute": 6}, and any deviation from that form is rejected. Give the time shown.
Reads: {"hour": 12, "minute": 25}
